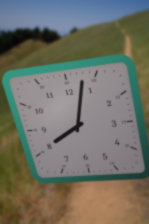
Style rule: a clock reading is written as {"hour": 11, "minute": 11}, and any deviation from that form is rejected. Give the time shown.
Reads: {"hour": 8, "minute": 3}
